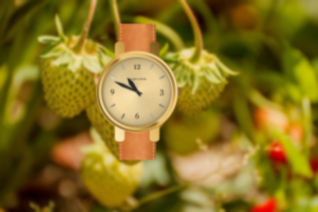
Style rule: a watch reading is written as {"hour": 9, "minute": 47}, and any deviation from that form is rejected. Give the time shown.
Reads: {"hour": 10, "minute": 49}
